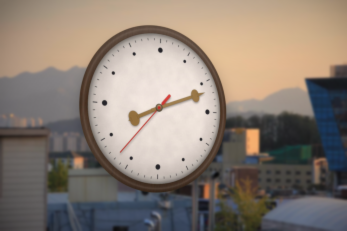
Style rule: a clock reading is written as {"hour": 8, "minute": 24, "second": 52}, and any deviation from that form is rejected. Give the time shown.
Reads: {"hour": 8, "minute": 11, "second": 37}
